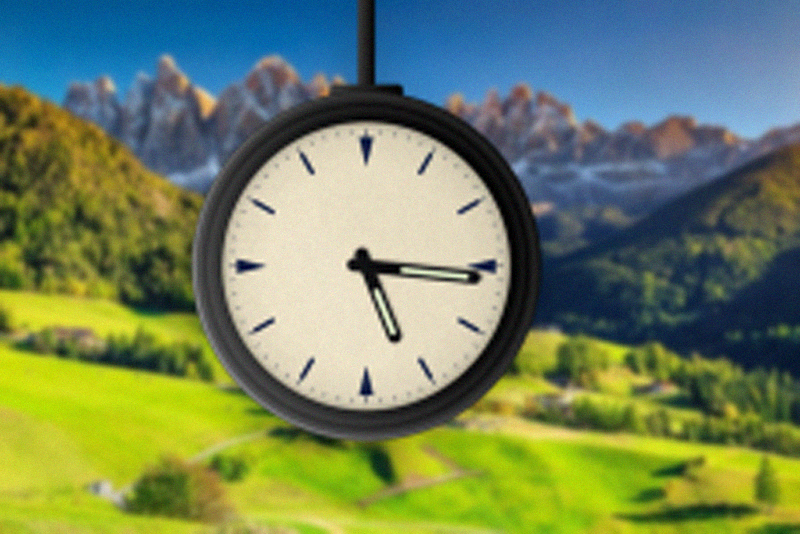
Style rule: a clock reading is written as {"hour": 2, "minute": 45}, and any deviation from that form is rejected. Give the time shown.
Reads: {"hour": 5, "minute": 16}
